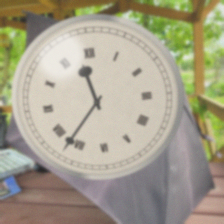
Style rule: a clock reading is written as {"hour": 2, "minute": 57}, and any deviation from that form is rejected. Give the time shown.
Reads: {"hour": 11, "minute": 37}
